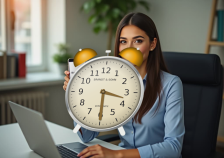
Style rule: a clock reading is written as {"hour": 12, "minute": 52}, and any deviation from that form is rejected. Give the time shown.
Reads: {"hour": 3, "minute": 30}
